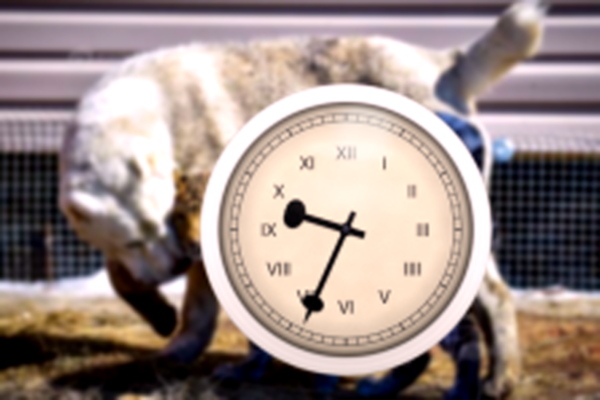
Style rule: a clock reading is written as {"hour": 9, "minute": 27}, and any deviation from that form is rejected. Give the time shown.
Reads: {"hour": 9, "minute": 34}
